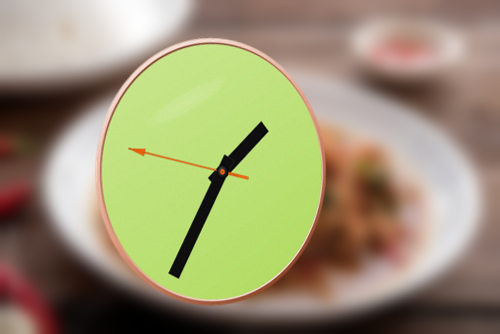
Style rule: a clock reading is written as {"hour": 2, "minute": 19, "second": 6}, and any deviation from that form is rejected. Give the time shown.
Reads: {"hour": 1, "minute": 34, "second": 47}
